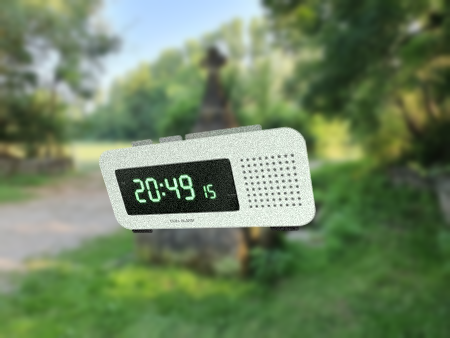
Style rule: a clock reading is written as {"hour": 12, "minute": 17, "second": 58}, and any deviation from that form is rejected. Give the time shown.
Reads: {"hour": 20, "minute": 49, "second": 15}
